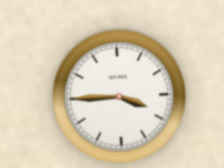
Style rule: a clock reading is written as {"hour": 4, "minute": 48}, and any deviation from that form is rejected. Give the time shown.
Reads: {"hour": 3, "minute": 45}
